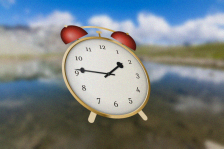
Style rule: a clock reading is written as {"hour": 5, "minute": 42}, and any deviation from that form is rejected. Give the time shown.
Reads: {"hour": 1, "minute": 46}
